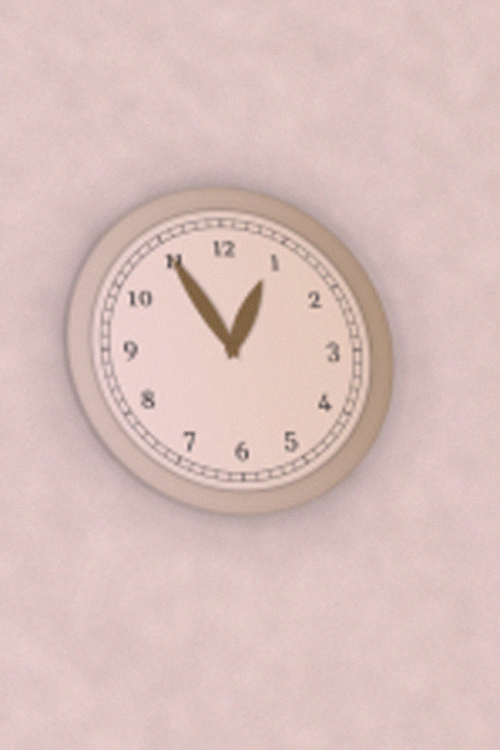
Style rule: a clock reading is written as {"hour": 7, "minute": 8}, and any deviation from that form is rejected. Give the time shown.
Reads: {"hour": 12, "minute": 55}
